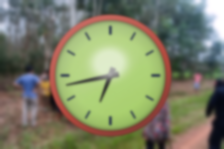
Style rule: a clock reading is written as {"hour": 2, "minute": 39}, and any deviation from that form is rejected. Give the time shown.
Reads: {"hour": 6, "minute": 43}
